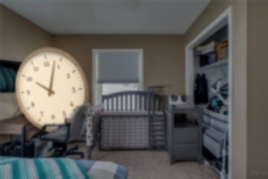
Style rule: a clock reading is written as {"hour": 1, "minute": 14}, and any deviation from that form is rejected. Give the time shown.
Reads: {"hour": 10, "minute": 3}
